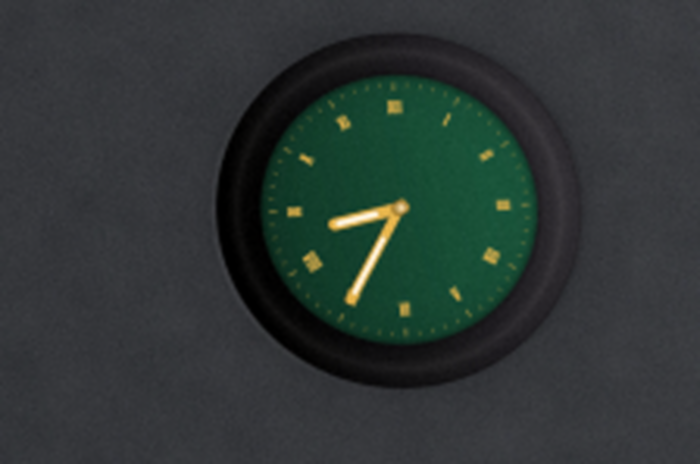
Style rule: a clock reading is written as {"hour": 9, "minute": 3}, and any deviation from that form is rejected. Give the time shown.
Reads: {"hour": 8, "minute": 35}
